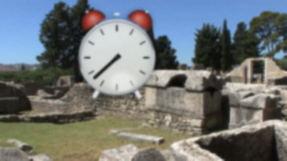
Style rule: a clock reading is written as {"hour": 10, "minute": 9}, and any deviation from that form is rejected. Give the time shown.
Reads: {"hour": 7, "minute": 38}
